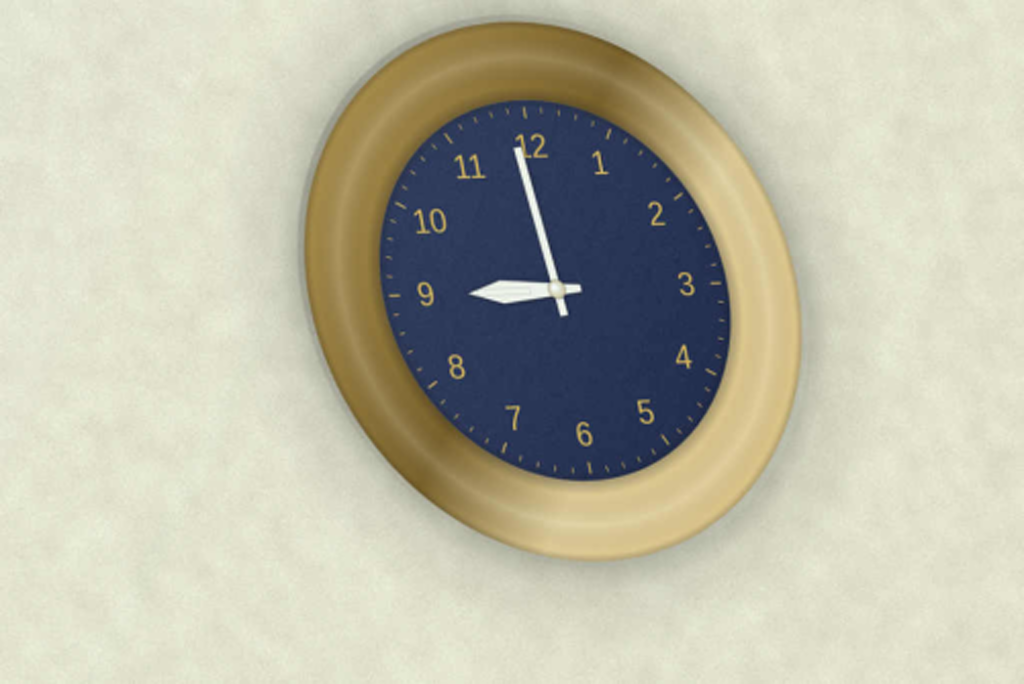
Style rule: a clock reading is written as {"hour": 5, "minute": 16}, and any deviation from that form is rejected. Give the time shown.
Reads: {"hour": 8, "minute": 59}
